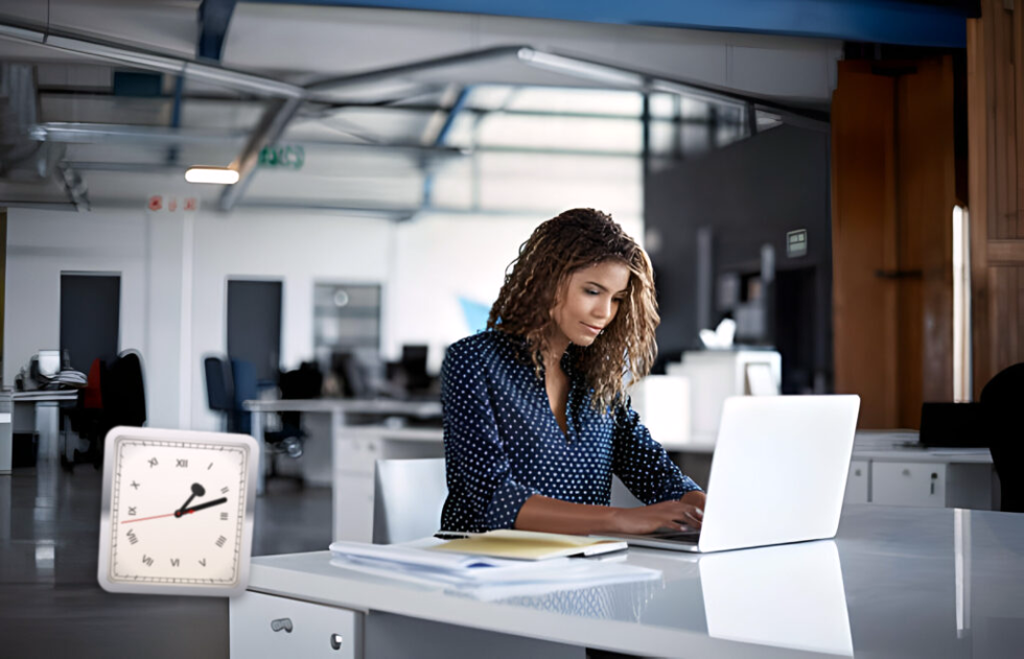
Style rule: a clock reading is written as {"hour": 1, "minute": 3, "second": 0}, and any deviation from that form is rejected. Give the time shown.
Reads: {"hour": 1, "minute": 11, "second": 43}
